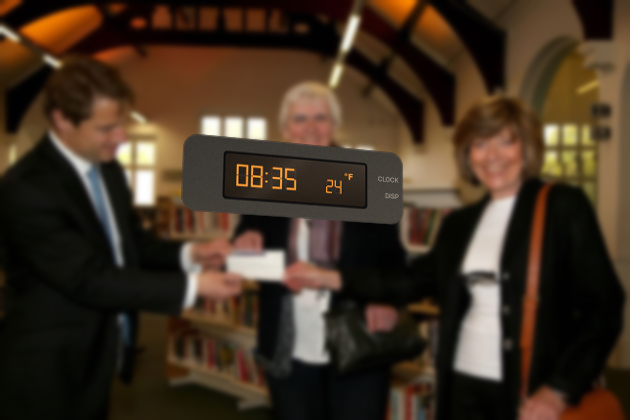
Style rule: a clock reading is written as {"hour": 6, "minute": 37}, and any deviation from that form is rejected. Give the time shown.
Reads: {"hour": 8, "minute": 35}
